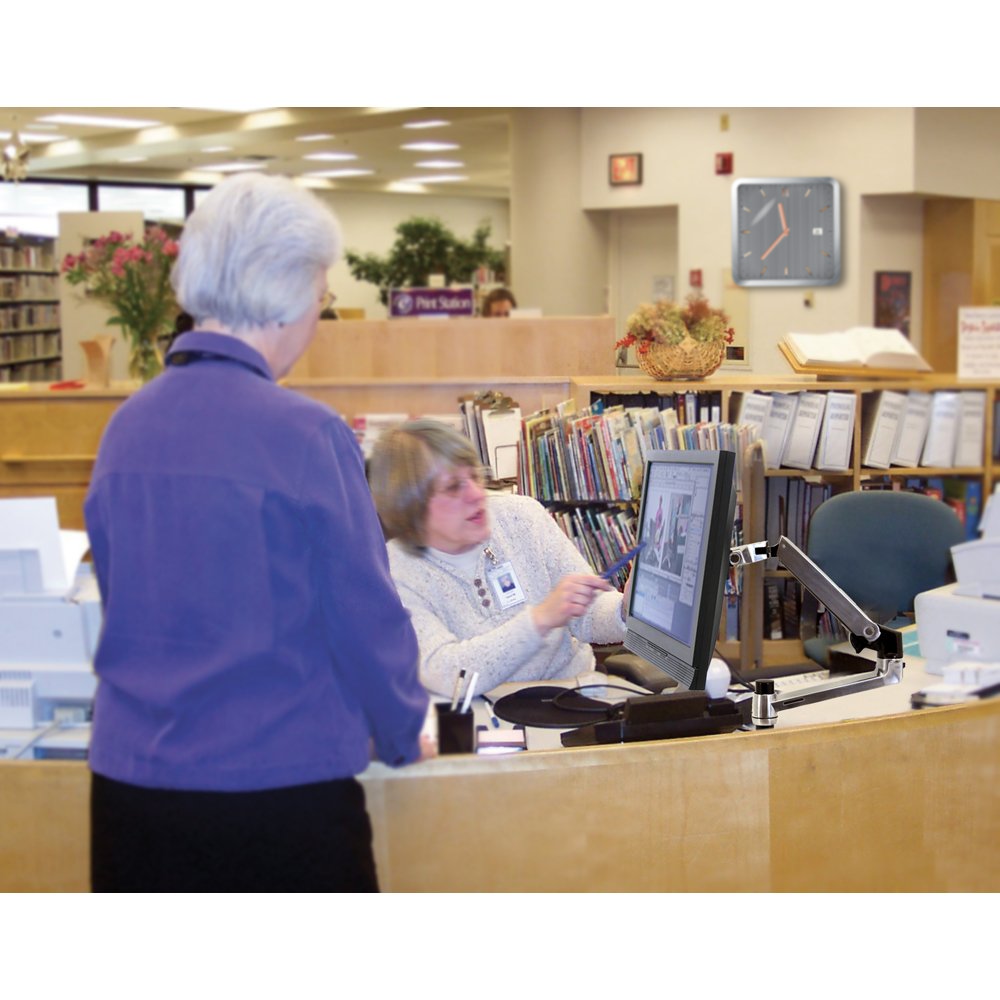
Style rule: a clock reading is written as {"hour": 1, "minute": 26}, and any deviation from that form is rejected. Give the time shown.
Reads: {"hour": 11, "minute": 37}
